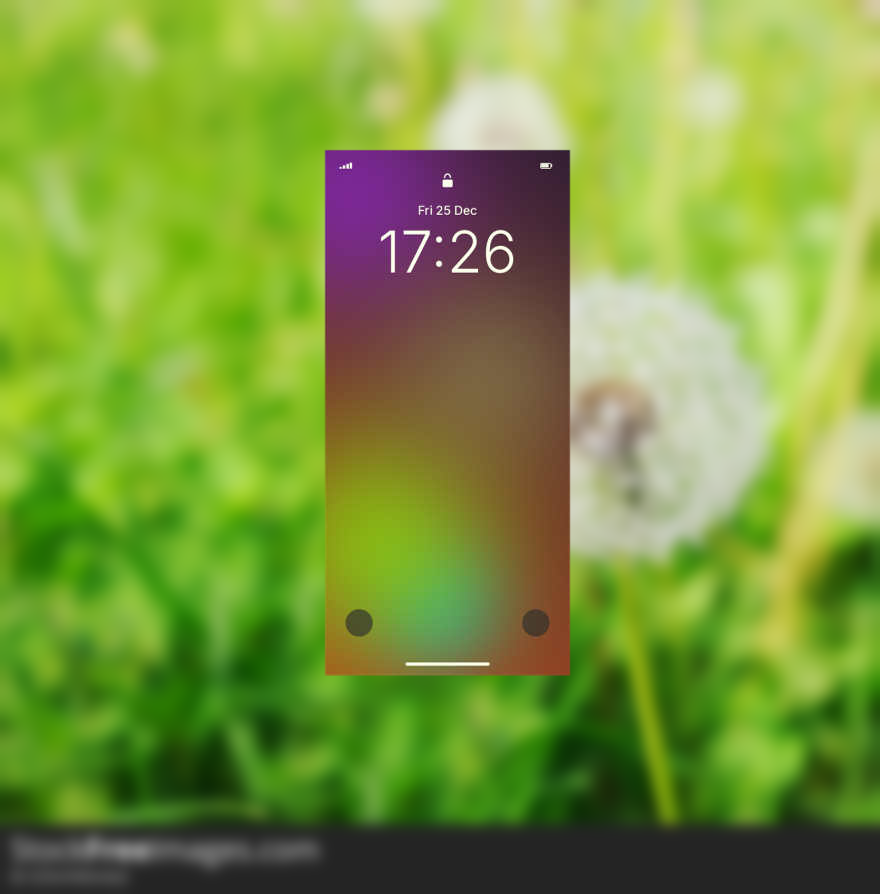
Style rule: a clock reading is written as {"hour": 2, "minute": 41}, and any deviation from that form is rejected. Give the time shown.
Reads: {"hour": 17, "minute": 26}
